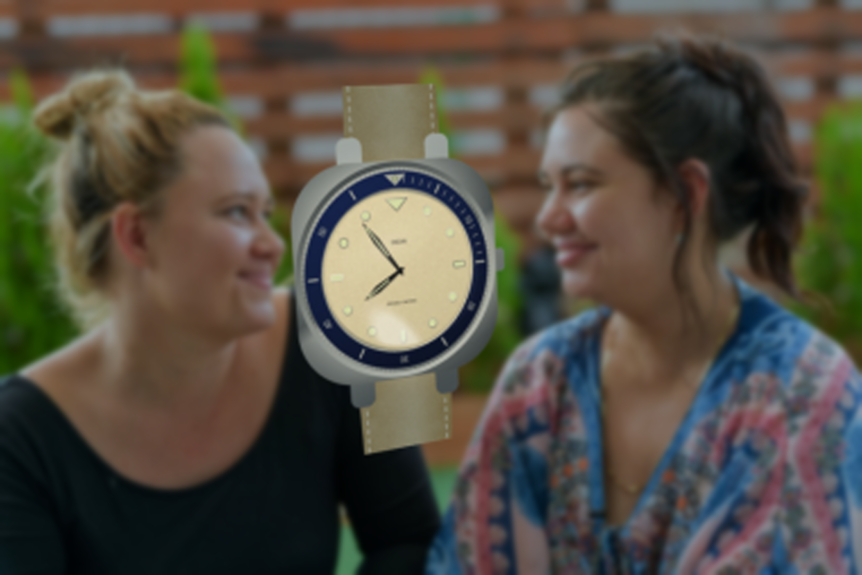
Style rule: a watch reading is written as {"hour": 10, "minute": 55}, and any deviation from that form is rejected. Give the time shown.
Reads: {"hour": 7, "minute": 54}
